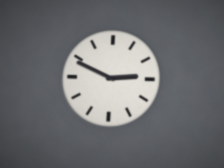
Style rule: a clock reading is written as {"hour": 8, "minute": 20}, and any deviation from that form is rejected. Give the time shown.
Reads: {"hour": 2, "minute": 49}
